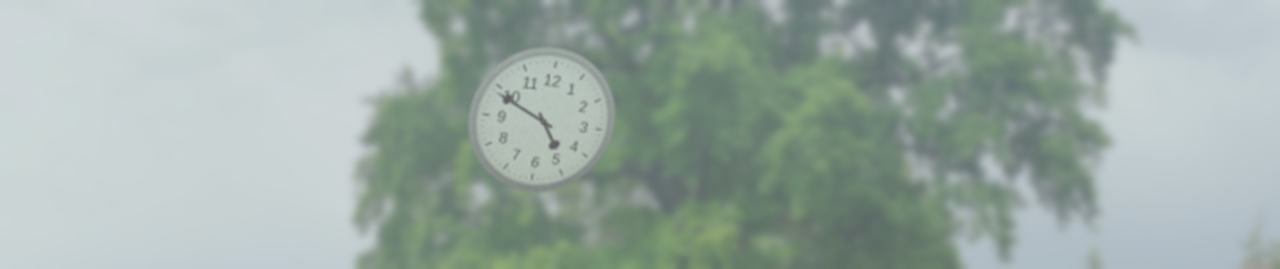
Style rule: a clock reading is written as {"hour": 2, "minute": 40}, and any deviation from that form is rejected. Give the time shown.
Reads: {"hour": 4, "minute": 49}
